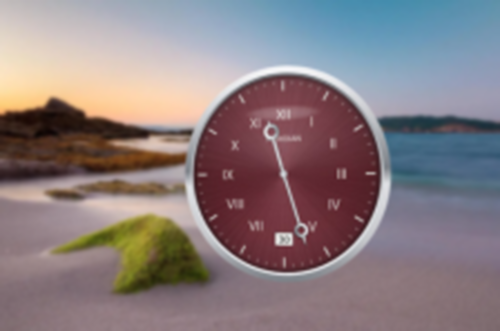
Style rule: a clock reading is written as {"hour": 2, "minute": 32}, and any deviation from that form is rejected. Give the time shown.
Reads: {"hour": 11, "minute": 27}
